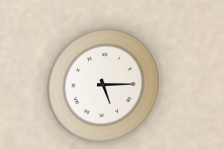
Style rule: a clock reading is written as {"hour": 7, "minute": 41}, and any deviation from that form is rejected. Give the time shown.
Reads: {"hour": 5, "minute": 15}
